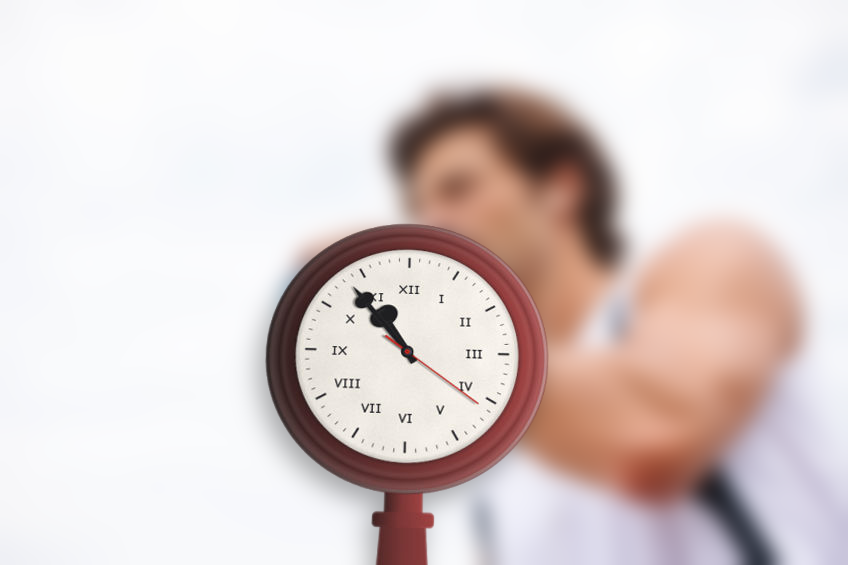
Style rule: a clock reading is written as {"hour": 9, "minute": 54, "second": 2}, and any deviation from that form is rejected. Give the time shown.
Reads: {"hour": 10, "minute": 53, "second": 21}
